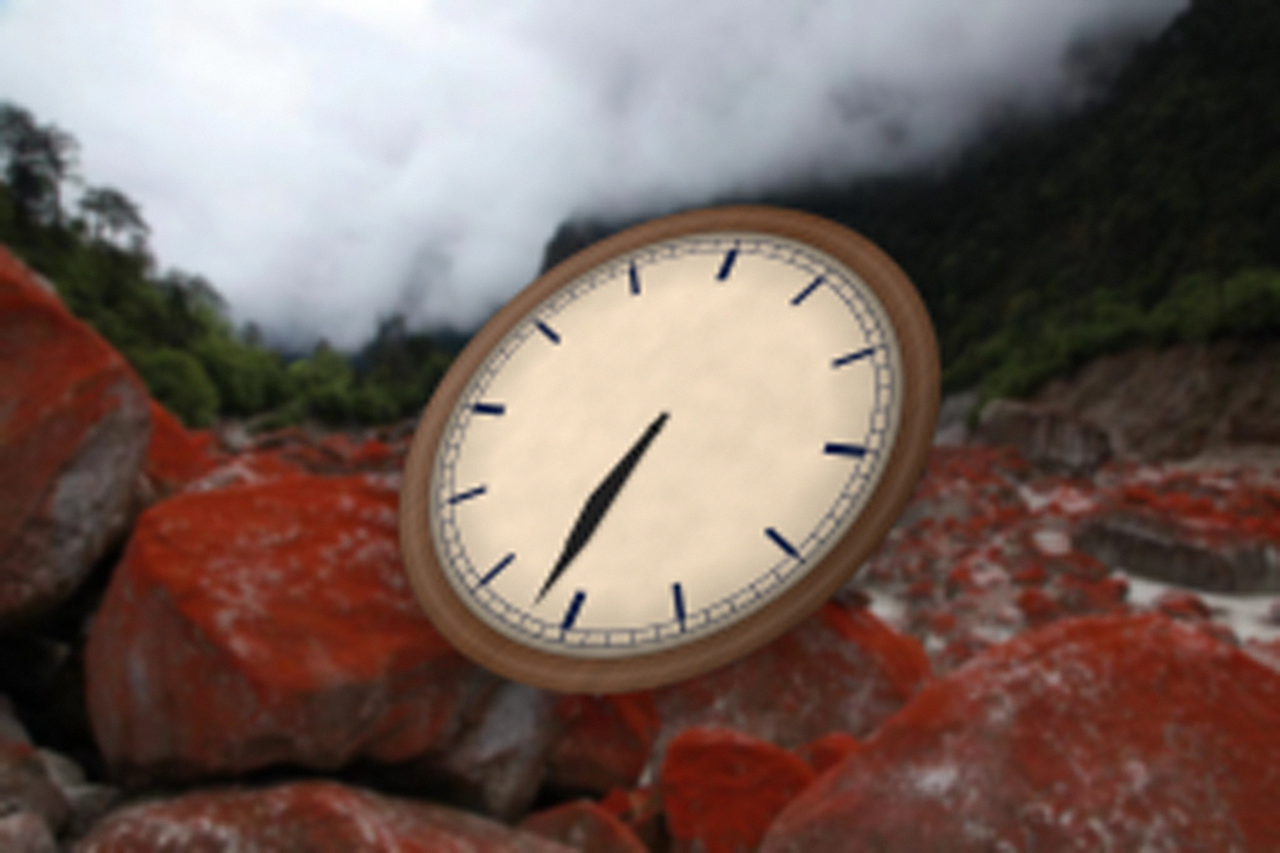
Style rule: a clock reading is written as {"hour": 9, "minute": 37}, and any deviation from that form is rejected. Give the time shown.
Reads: {"hour": 6, "minute": 32}
